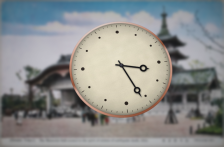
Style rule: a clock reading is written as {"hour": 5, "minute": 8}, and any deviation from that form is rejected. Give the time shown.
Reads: {"hour": 3, "minute": 26}
